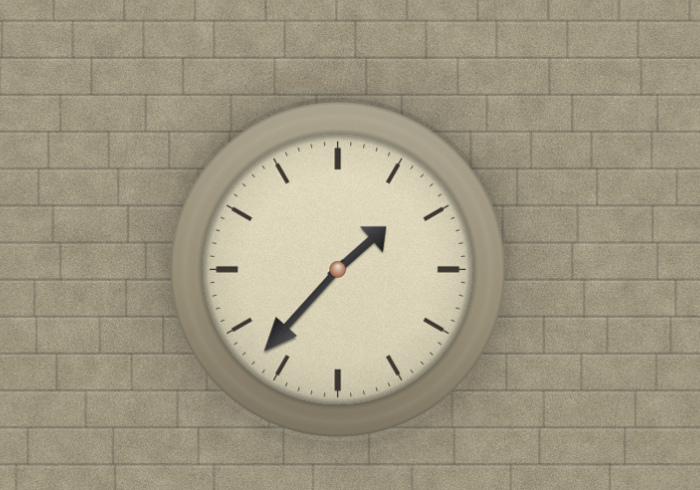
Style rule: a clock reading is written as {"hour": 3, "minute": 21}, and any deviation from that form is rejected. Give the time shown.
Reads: {"hour": 1, "minute": 37}
